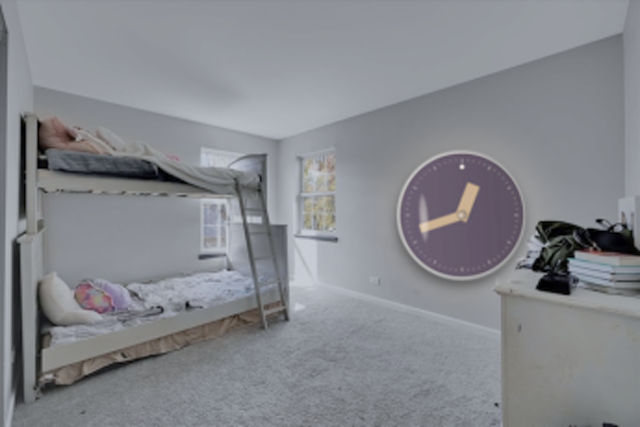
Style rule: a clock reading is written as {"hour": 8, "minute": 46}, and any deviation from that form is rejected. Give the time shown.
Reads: {"hour": 12, "minute": 42}
